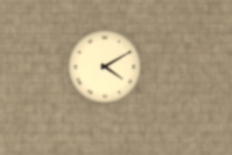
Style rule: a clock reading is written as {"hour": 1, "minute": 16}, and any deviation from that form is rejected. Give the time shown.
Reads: {"hour": 4, "minute": 10}
